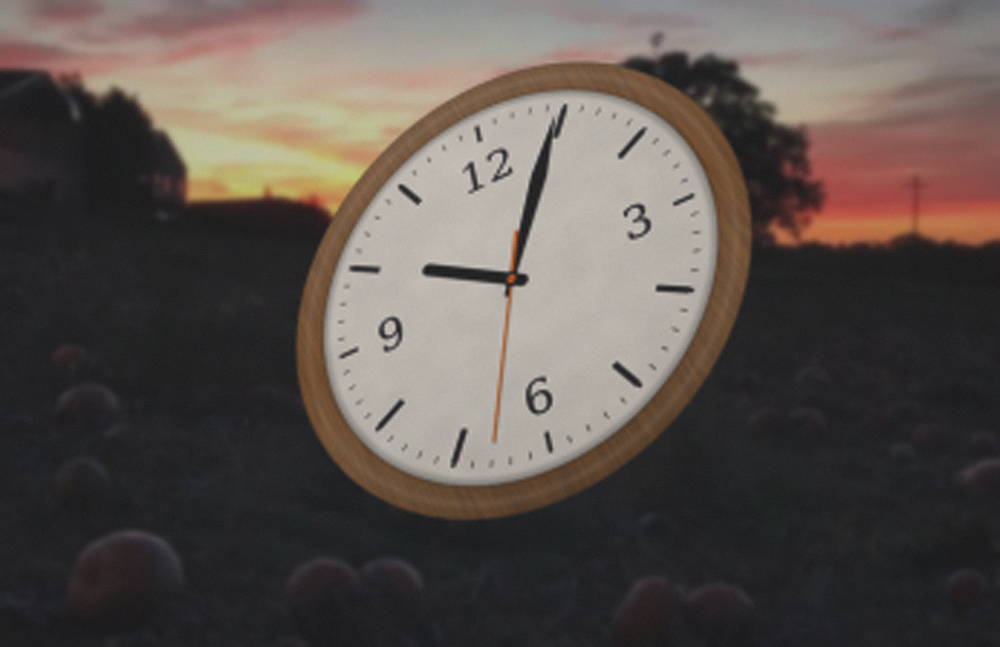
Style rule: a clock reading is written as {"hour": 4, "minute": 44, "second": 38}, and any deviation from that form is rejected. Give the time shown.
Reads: {"hour": 10, "minute": 4, "second": 33}
